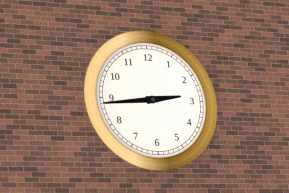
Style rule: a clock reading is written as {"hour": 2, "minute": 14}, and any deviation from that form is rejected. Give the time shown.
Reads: {"hour": 2, "minute": 44}
